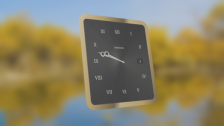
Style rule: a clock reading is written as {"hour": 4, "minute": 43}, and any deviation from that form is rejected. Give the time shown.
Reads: {"hour": 9, "minute": 48}
